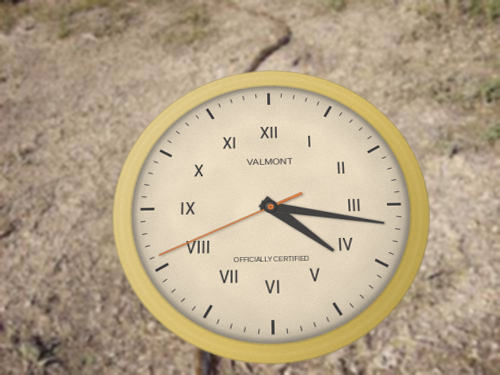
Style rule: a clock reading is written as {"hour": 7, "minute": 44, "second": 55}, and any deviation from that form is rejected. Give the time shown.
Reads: {"hour": 4, "minute": 16, "second": 41}
